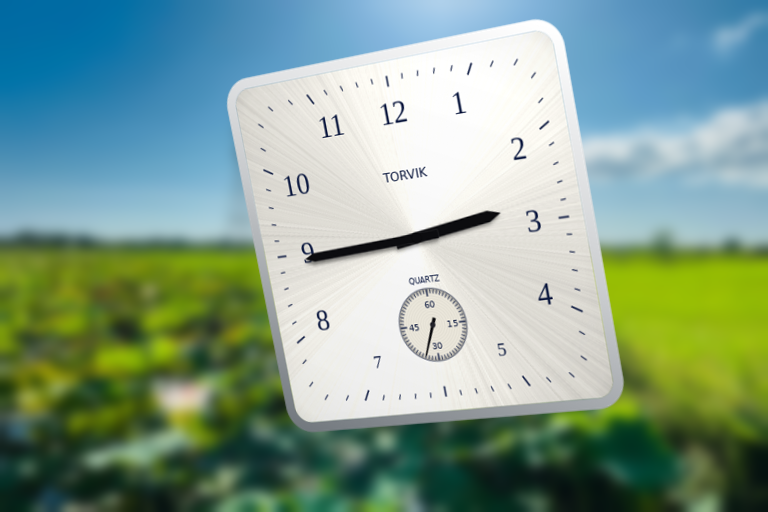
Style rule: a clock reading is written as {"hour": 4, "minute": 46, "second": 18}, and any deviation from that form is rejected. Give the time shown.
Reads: {"hour": 2, "minute": 44, "second": 34}
